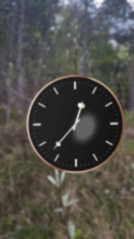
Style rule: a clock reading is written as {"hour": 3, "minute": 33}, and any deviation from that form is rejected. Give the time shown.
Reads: {"hour": 12, "minute": 37}
